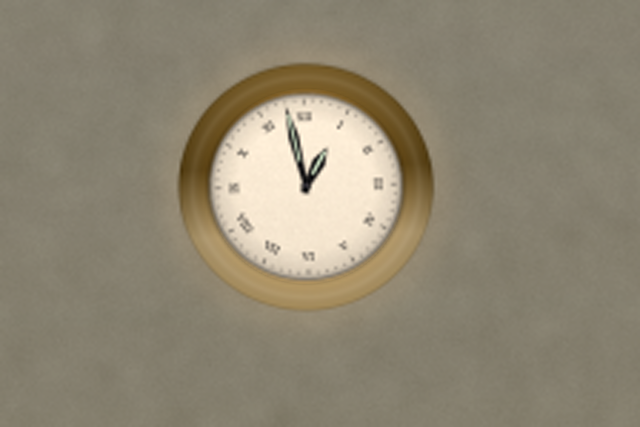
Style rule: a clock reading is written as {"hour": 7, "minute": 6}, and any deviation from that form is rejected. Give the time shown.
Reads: {"hour": 12, "minute": 58}
